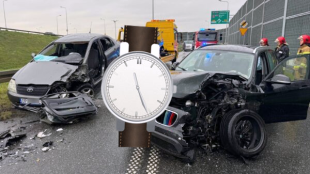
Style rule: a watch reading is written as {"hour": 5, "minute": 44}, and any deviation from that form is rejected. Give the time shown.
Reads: {"hour": 11, "minute": 26}
